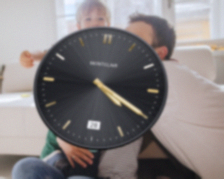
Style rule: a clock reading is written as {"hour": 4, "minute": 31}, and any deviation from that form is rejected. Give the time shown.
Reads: {"hour": 4, "minute": 20}
